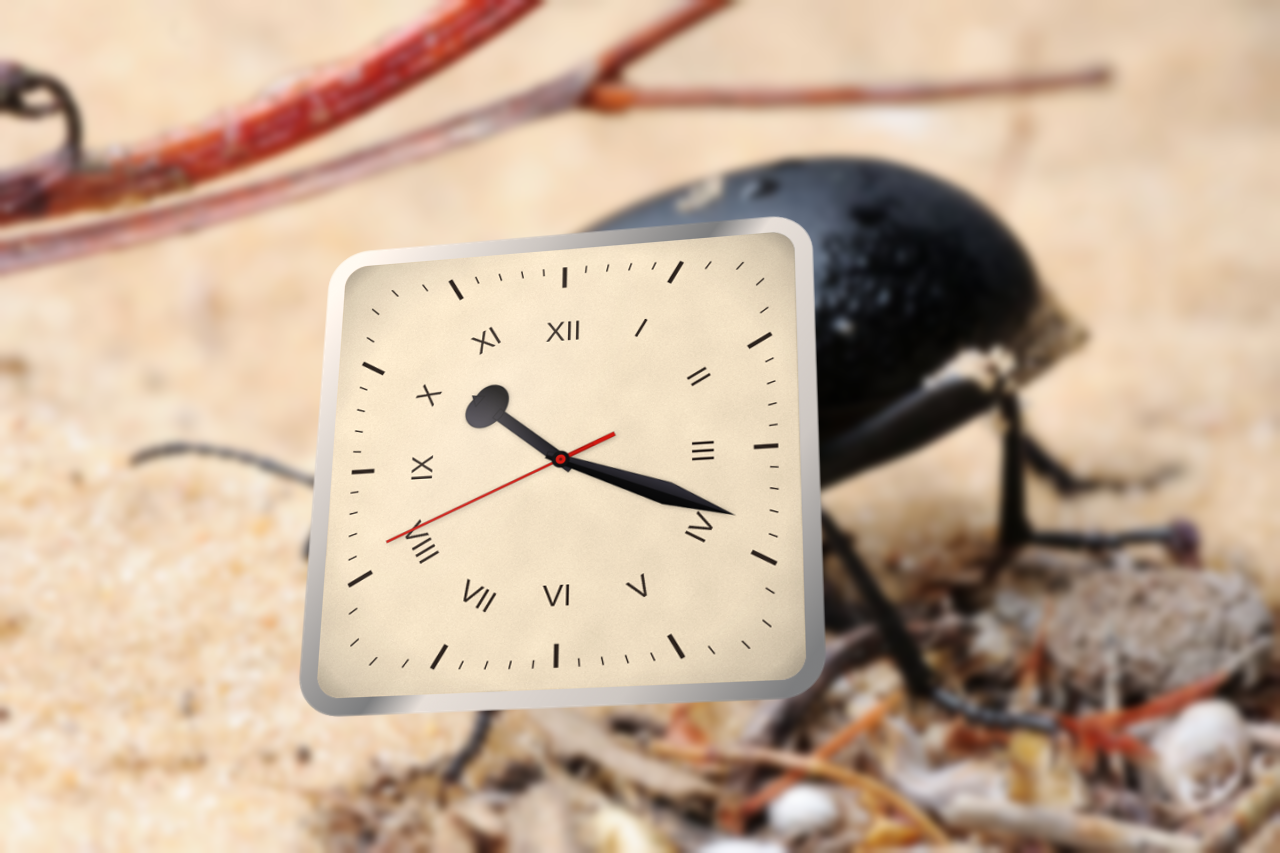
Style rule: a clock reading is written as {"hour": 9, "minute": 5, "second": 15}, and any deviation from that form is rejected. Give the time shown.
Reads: {"hour": 10, "minute": 18, "second": 41}
